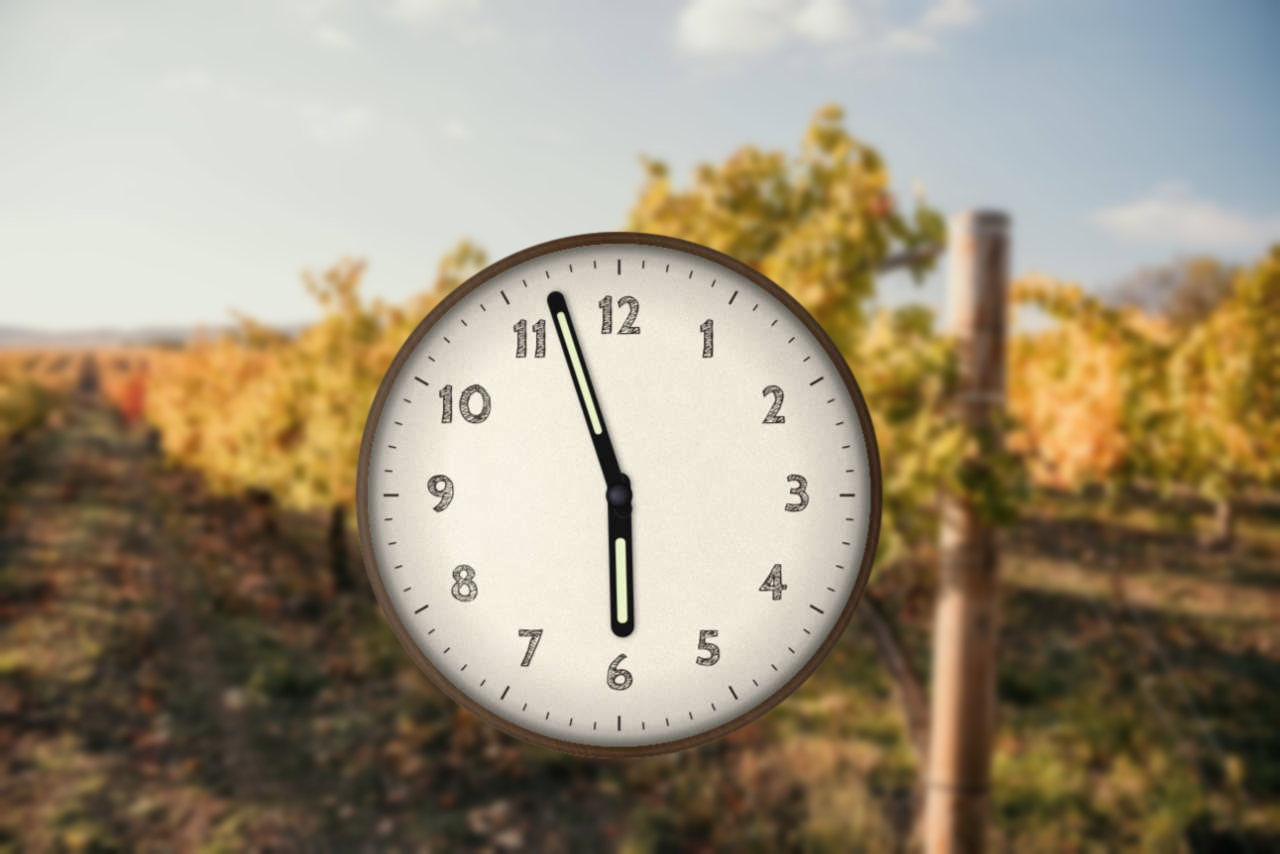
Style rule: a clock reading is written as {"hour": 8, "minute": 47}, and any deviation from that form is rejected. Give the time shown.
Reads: {"hour": 5, "minute": 57}
